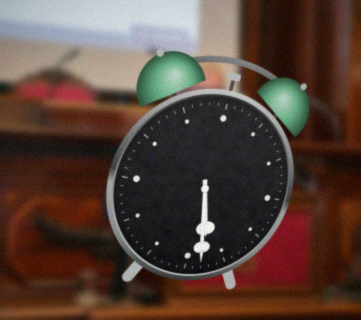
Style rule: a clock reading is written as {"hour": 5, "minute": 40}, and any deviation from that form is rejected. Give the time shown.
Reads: {"hour": 5, "minute": 28}
